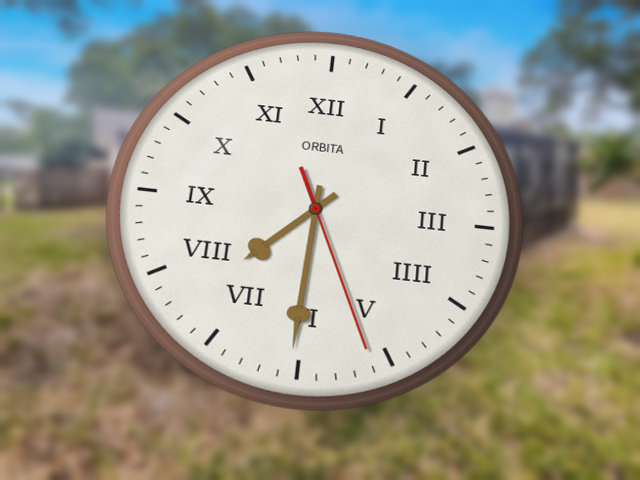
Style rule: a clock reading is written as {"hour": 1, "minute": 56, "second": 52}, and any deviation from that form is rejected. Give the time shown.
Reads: {"hour": 7, "minute": 30, "second": 26}
